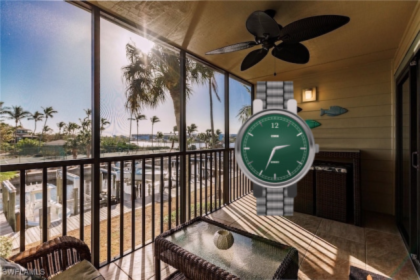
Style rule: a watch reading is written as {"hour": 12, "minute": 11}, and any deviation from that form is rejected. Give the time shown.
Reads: {"hour": 2, "minute": 34}
